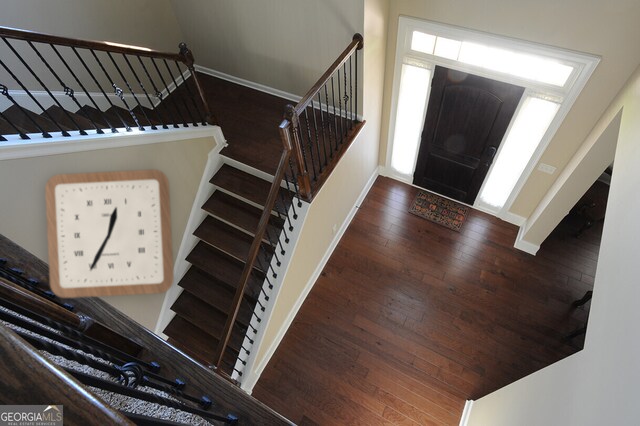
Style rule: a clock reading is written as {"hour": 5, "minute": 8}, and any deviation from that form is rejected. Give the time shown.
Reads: {"hour": 12, "minute": 35}
